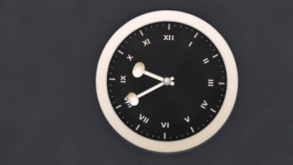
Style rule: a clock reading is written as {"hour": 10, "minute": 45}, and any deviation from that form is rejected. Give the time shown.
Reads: {"hour": 9, "minute": 40}
